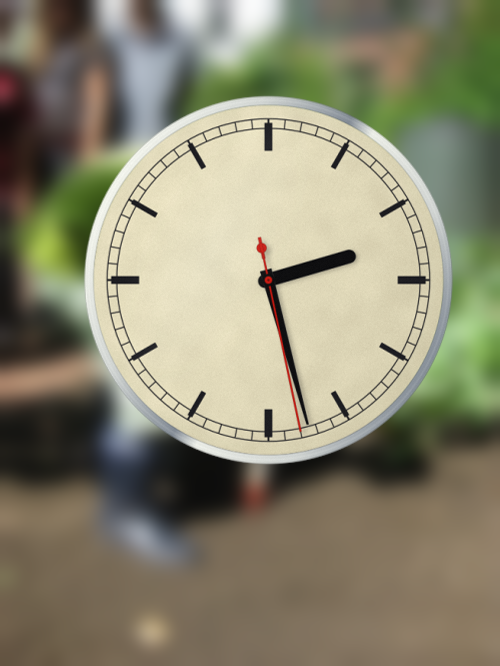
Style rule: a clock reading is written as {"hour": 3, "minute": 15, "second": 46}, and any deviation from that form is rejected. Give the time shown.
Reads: {"hour": 2, "minute": 27, "second": 28}
